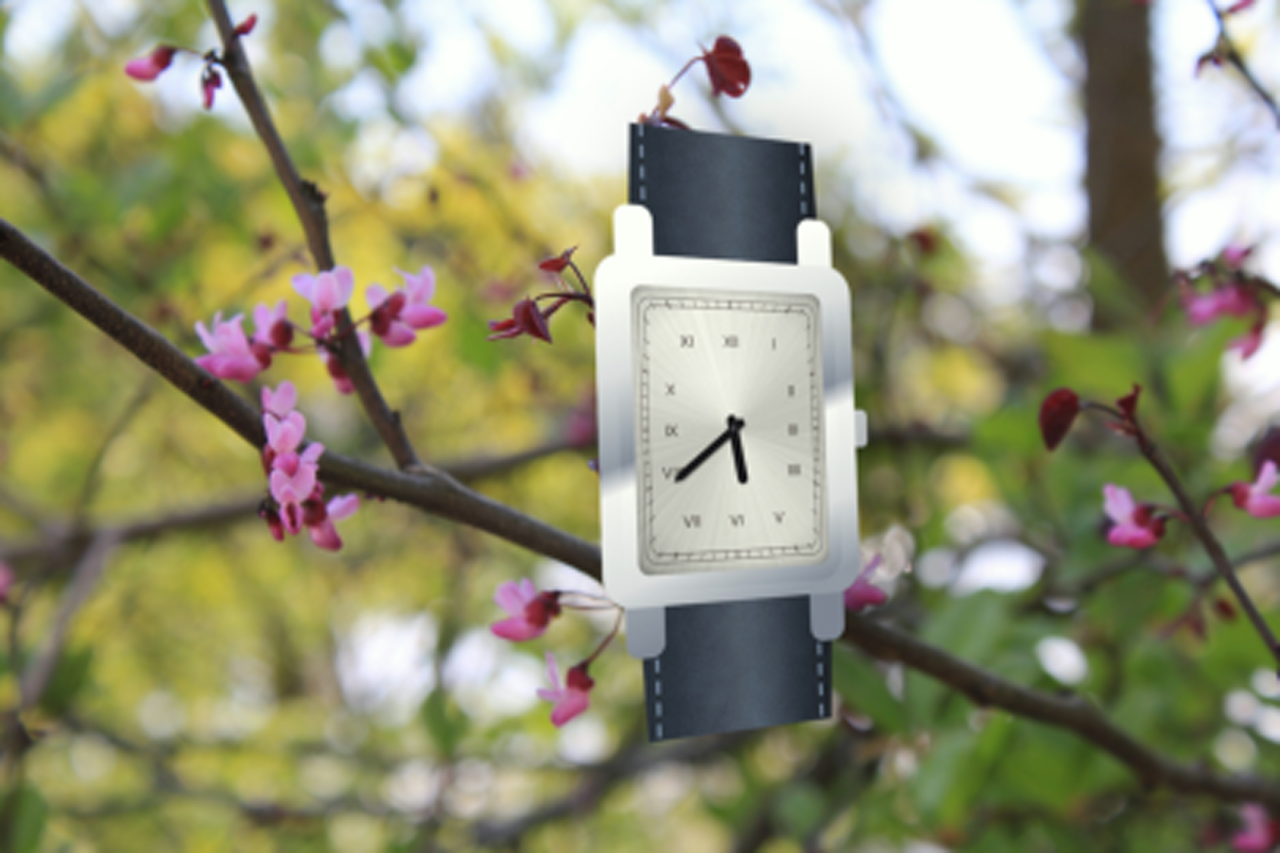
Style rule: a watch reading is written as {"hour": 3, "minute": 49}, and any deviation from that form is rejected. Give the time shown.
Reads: {"hour": 5, "minute": 39}
